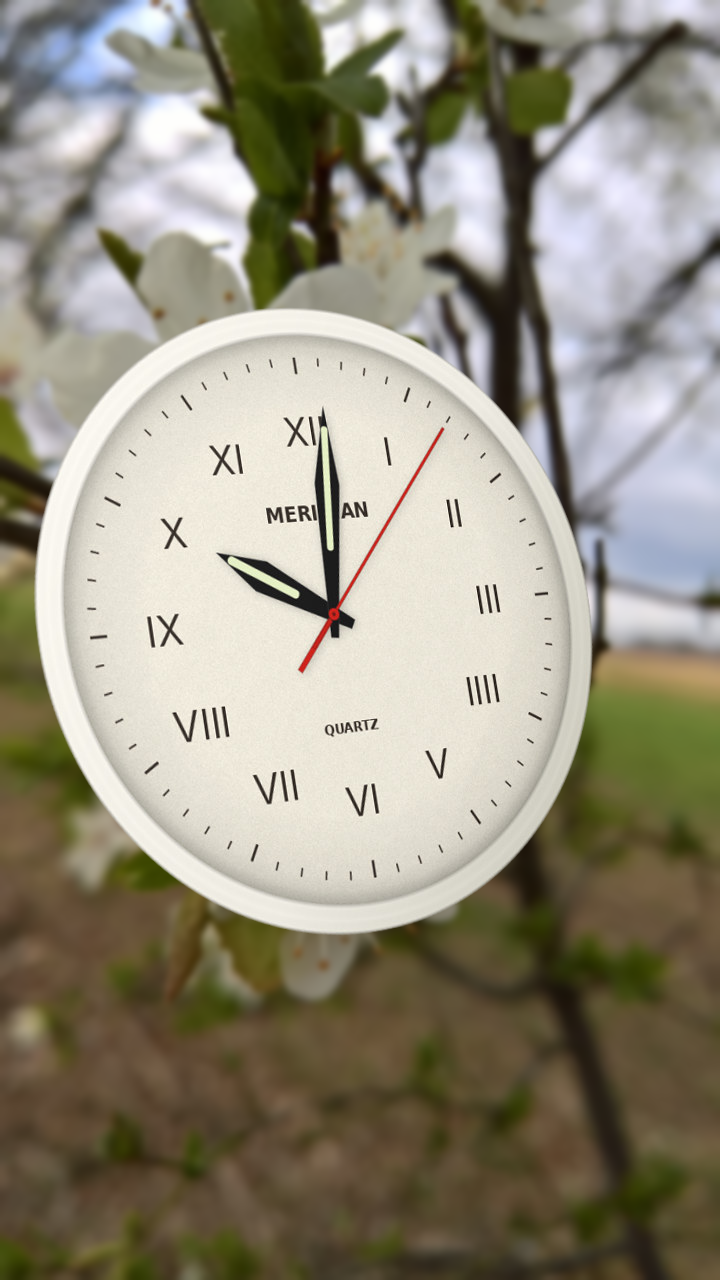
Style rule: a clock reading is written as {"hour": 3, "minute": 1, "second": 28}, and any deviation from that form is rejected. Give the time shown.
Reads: {"hour": 10, "minute": 1, "second": 7}
